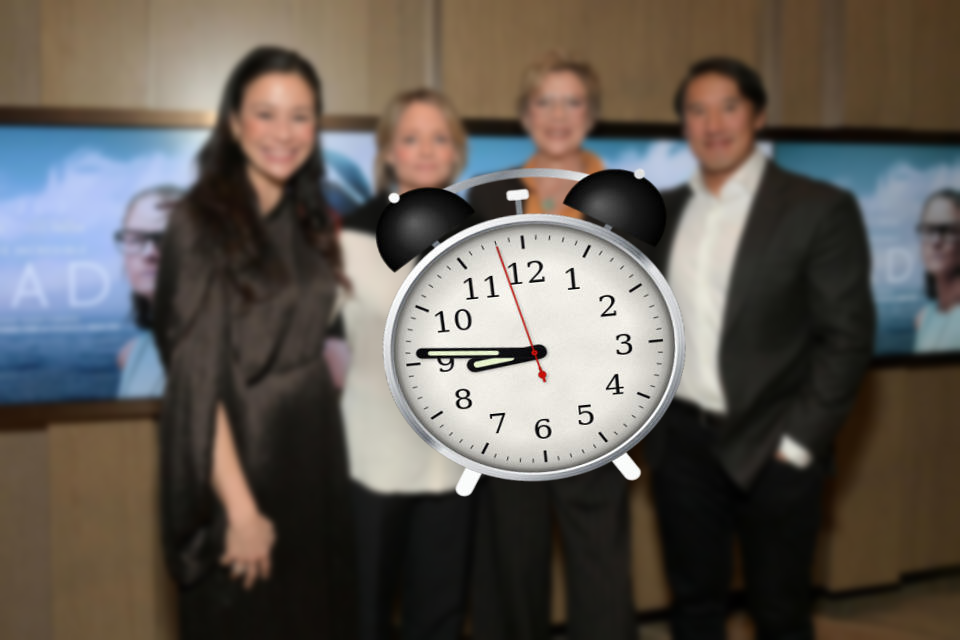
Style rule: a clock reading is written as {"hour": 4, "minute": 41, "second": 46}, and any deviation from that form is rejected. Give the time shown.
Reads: {"hour": 8, "minute": 45, "second": 58}
